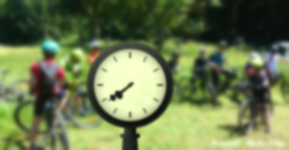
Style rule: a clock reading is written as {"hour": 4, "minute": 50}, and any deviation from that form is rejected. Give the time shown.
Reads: {"hour": 7, "minute": 39}
